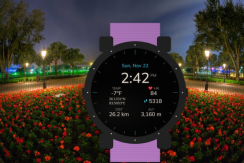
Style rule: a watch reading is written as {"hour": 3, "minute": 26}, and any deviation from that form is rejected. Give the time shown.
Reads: {"hour": 2, "minute": 42}
